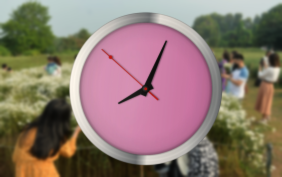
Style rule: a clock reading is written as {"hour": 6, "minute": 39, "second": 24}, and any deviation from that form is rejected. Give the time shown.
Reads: {"hour": 8, "minute": 3, "second": 52}
